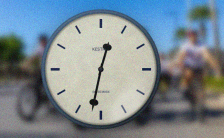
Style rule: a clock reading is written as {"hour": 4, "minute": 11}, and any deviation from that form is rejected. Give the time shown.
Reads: {"hour": 12, "minute": 32}
